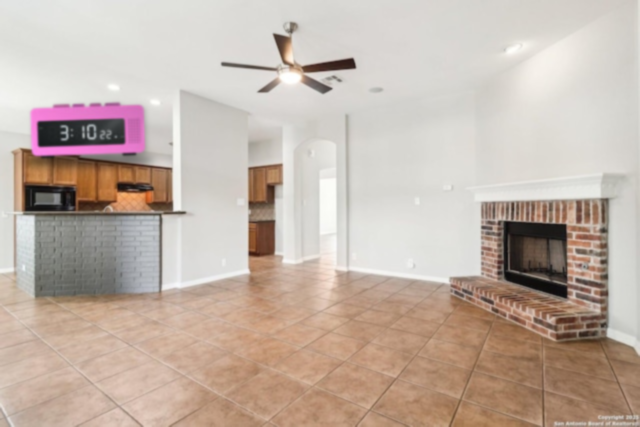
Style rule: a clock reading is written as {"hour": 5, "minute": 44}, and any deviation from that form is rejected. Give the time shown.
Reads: {"hour": 3, "minute": 10}
